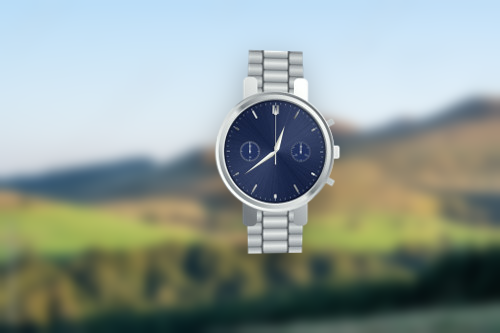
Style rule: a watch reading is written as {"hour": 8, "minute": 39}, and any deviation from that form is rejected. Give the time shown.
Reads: {"hour": 12, "minute": 39}
